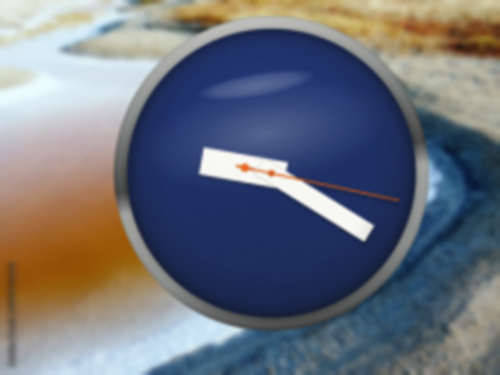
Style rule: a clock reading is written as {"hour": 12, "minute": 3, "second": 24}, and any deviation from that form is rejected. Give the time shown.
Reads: {"hour": 9, "minute": 20, "second": 17}
